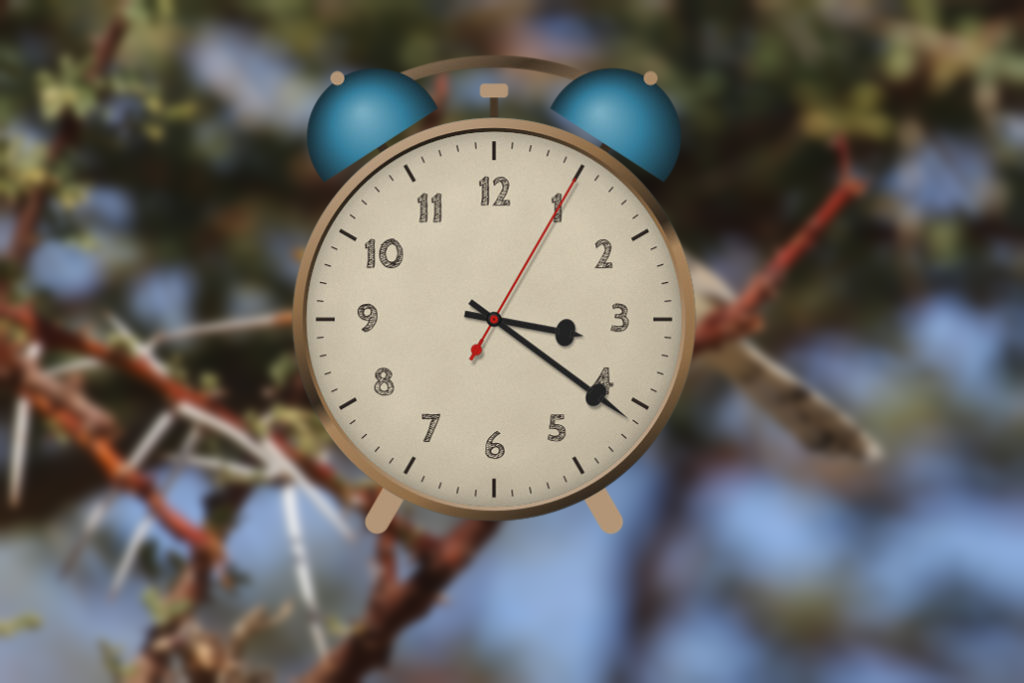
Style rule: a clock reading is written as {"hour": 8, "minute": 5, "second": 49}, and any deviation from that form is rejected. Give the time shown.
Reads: {"hour": 3, "minute": 21, "second": 5}
